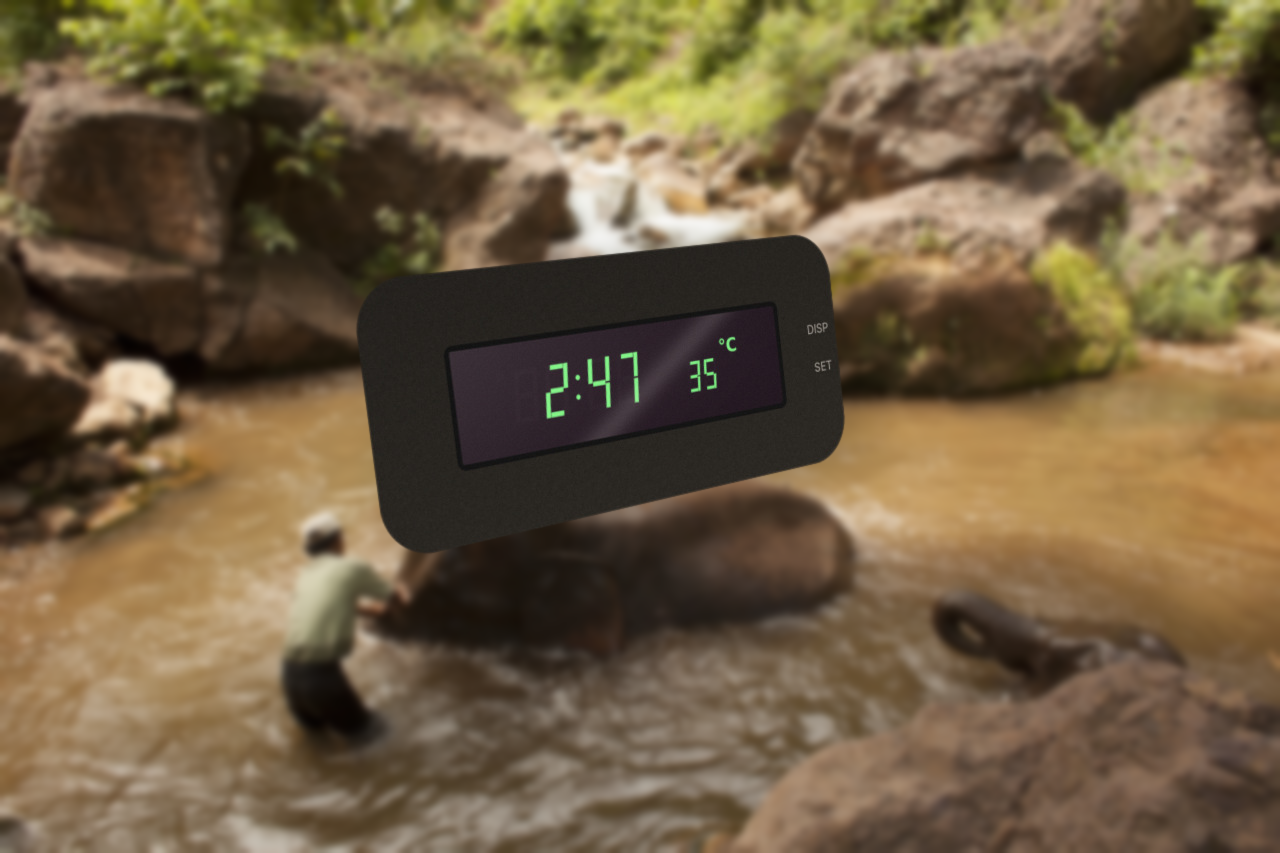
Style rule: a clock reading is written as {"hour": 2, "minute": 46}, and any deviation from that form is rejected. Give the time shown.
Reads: {"hour": 2, "minute": 47}
